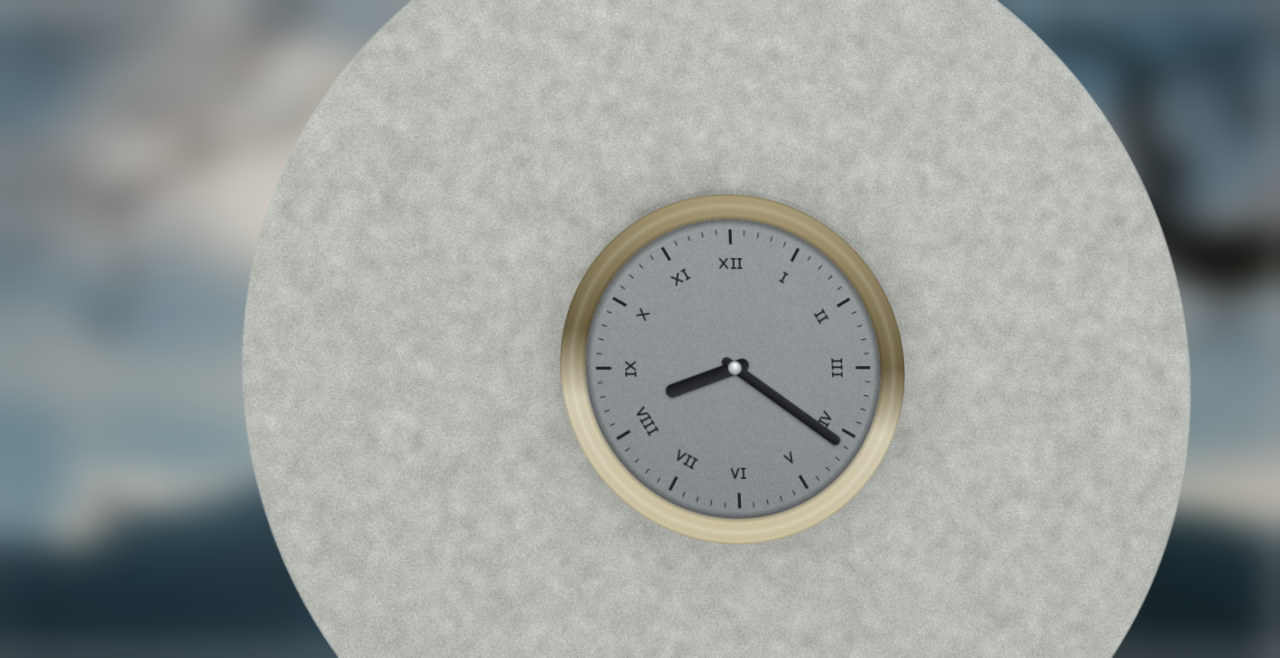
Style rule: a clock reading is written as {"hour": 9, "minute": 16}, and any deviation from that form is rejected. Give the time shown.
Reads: {"hour": 8, "minute": 21}
